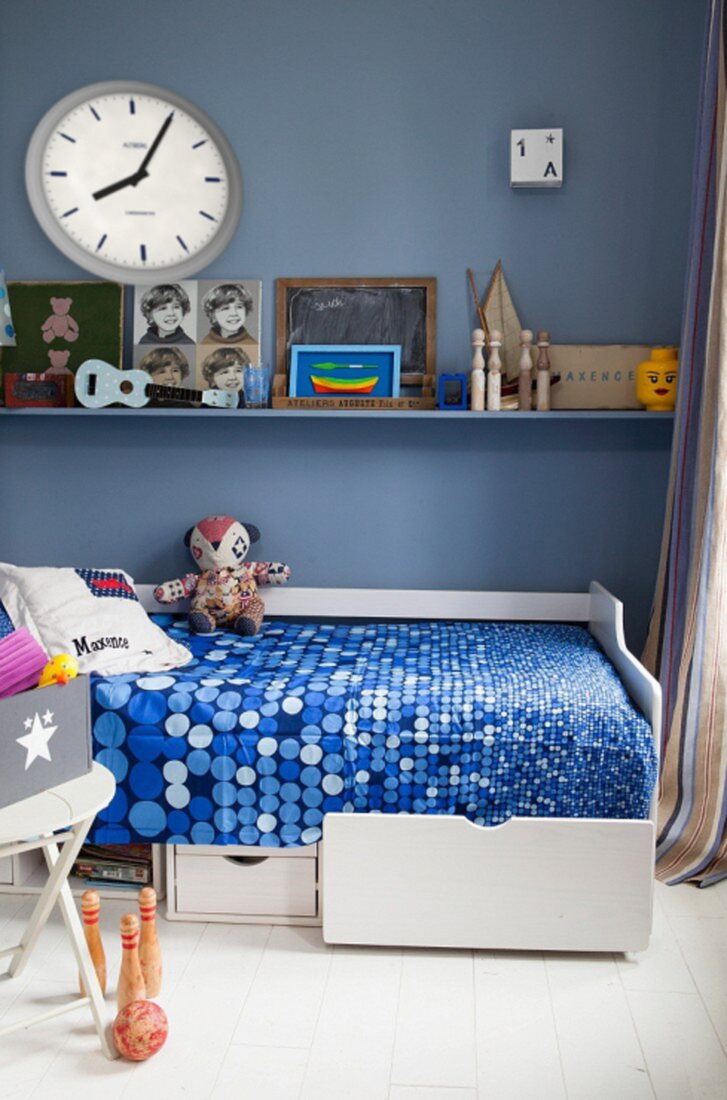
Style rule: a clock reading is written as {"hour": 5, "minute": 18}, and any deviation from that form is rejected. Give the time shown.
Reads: {"hour": 8, "minute": 5}
